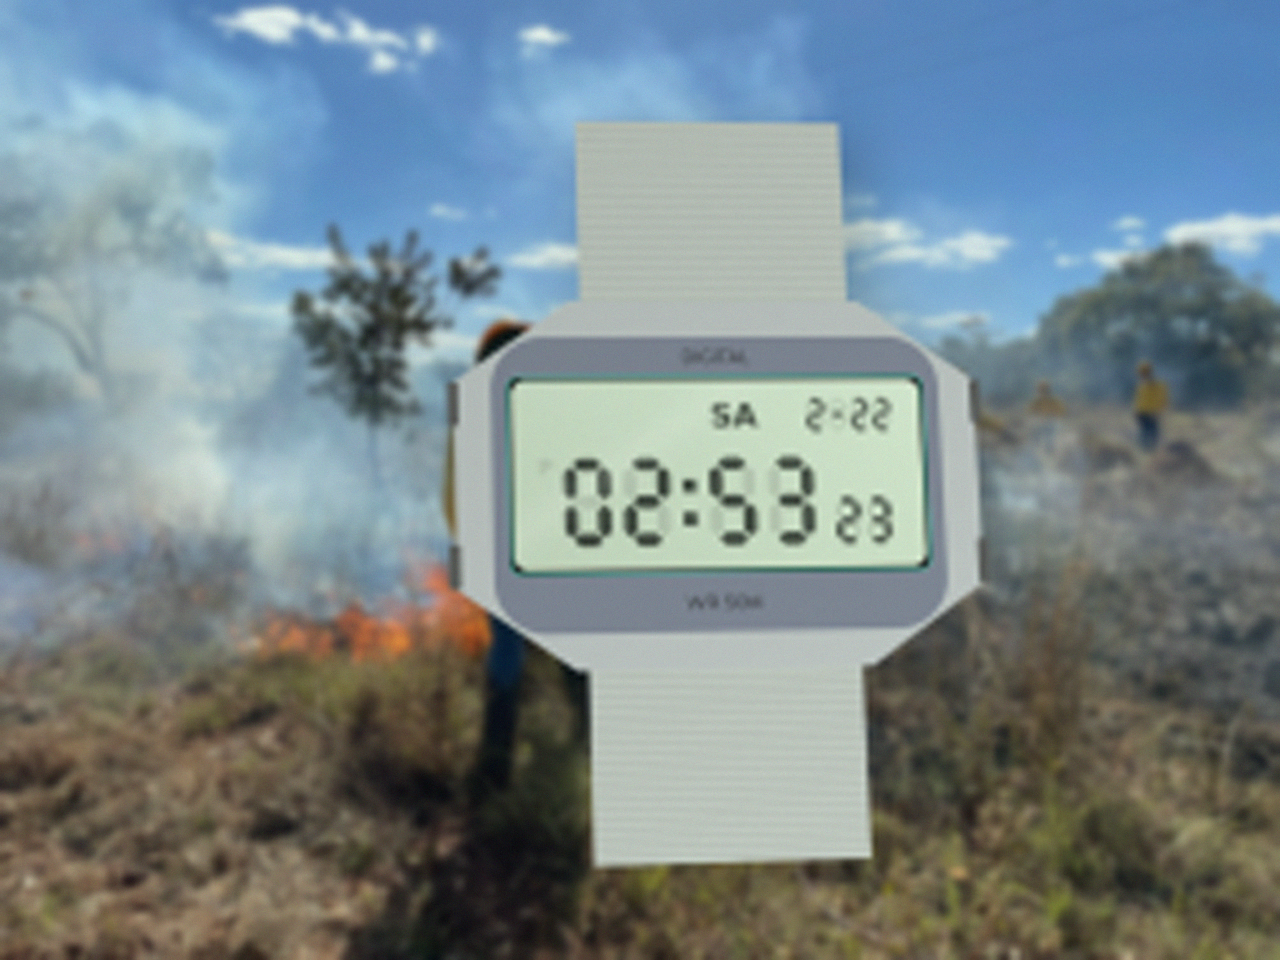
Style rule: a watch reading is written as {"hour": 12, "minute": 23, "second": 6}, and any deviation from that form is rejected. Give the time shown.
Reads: {"hour": 2, "minute": 53, "second": 23}
